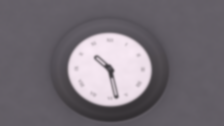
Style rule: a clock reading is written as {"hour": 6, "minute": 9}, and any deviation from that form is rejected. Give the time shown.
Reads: {"hour": 10, "minute": 28}
